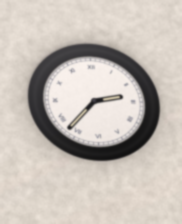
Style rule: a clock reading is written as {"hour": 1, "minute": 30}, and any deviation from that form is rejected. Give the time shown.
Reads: {"hour": 2, "minute": 37}
